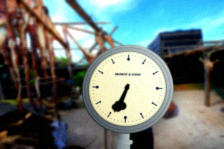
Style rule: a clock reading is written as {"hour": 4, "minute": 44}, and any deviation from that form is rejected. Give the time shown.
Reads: {"hour": 6, "minute": 34}
